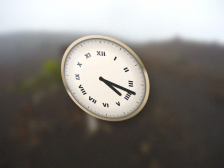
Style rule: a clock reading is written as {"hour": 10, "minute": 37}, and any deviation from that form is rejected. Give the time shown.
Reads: {"hour": 4, "minute": 18}
